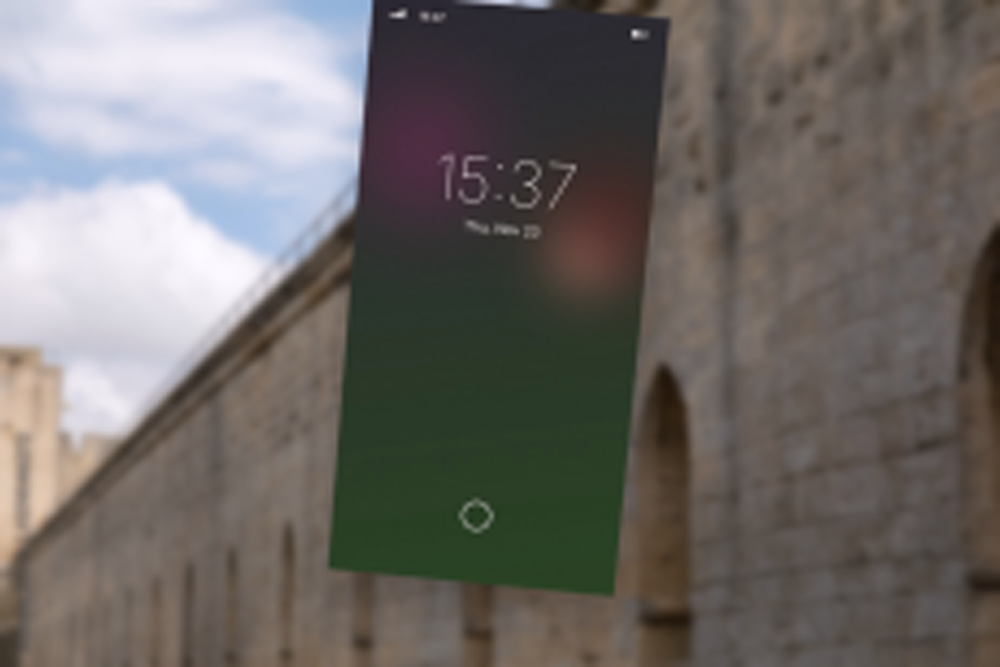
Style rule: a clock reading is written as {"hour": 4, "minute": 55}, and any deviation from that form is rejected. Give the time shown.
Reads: {"hour": 15, "minute": 37}
